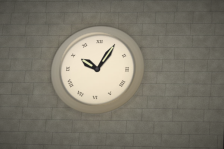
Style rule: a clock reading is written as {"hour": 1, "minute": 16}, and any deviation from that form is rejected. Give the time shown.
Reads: {"hour": 10, "minute": 5}
